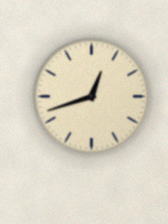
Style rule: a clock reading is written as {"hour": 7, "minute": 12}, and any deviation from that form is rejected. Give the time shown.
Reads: {"hour": 12, "minute": 42}
